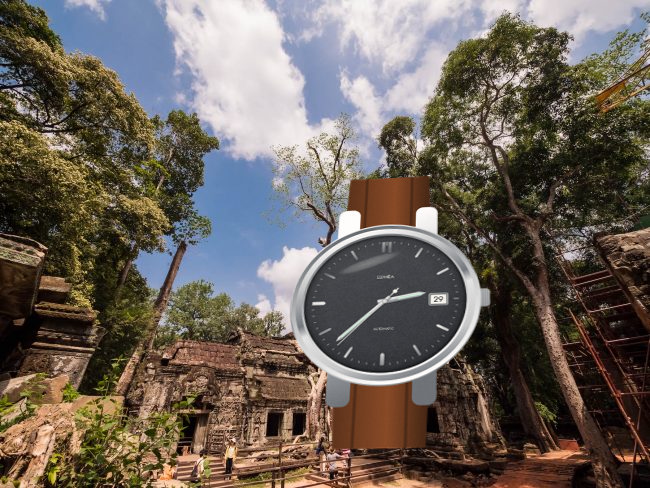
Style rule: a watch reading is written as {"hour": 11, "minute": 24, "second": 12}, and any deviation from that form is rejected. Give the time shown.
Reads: {"hour": 2, "minute": 37, "second": 37}
